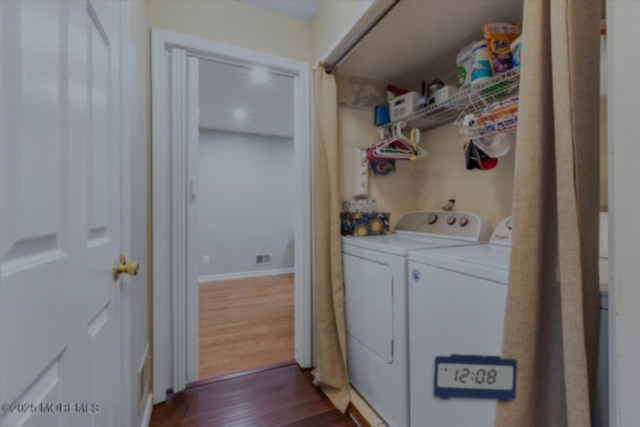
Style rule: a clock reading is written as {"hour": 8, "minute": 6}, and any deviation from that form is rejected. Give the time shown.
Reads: {"hour": 12, "minute": 8}
